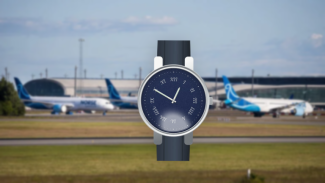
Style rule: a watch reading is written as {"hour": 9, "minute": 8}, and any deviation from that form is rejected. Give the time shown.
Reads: {"hour": 12, "minute": 50}
